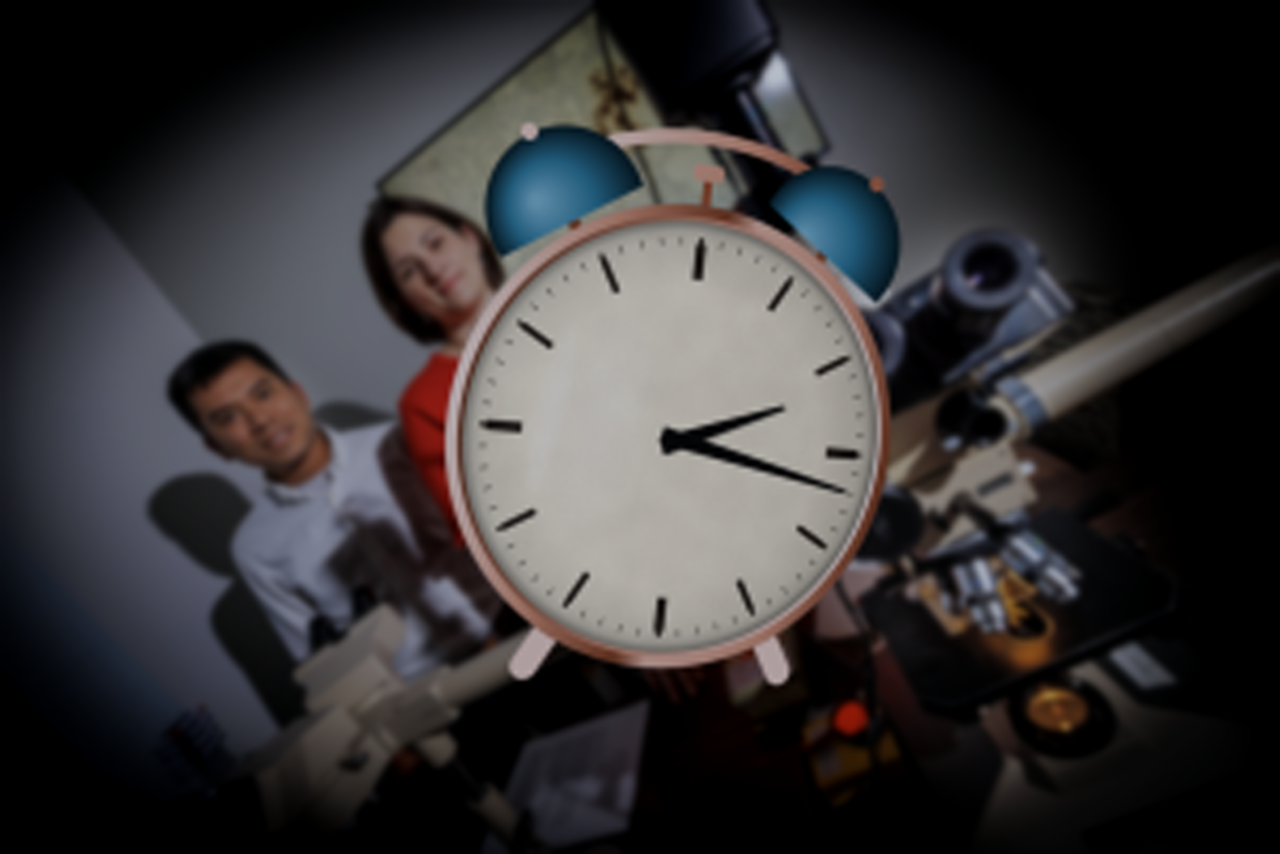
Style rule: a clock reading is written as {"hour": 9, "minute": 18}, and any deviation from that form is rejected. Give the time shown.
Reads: {"hour": 2, "minute": 17}
